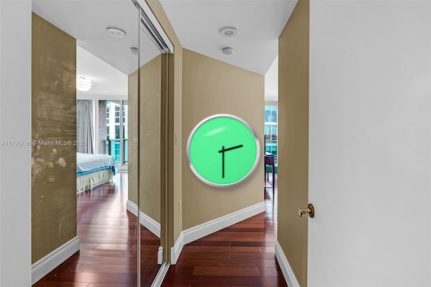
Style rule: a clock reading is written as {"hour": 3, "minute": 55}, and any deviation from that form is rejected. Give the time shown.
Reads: {"hour": 2, "minute": 30}
